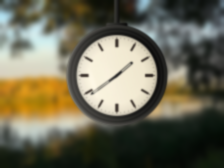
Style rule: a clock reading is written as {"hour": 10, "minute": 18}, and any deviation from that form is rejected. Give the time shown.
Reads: {"hour": 1, "minute": 39}
